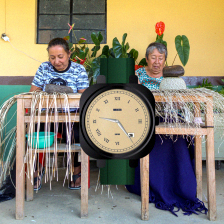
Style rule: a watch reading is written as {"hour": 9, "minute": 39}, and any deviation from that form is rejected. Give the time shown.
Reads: {"hour": 9, "minute": 24}
